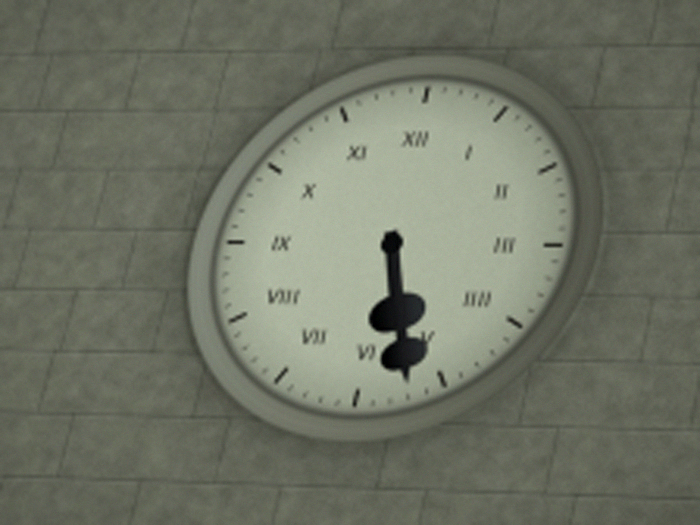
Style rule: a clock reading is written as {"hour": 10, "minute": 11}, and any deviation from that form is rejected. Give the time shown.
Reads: {"hour": 5, "minute": 27}
